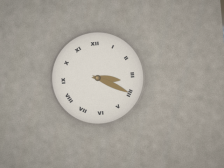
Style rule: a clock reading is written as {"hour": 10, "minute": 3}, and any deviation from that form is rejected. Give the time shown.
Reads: {"hour": 3, "minute": 20}
